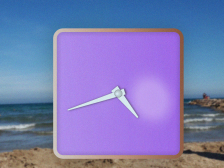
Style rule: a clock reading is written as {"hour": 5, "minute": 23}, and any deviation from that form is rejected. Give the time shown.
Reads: {"hour": 4, "minute": 42}
